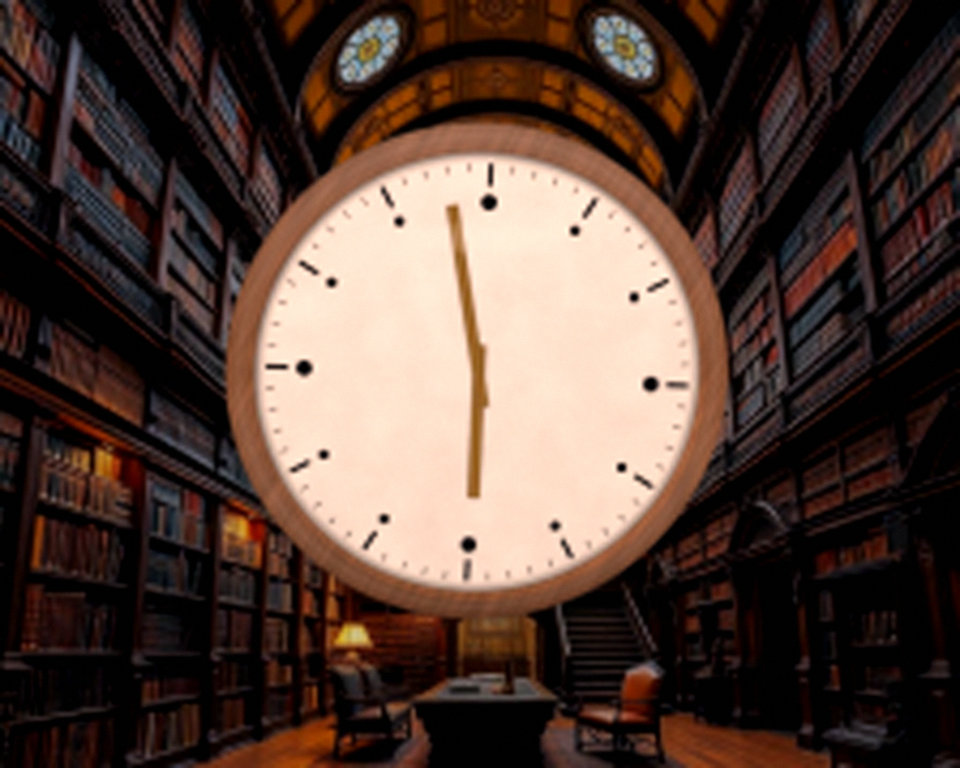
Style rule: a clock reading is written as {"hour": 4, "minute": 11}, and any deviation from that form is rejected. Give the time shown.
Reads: {"hour": 5, "minute": 58}
